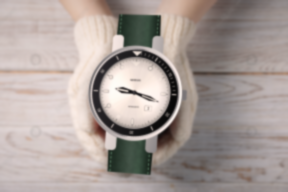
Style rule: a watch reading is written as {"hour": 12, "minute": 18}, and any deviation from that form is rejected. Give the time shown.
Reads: {"hour": 9, "minute": 18}
